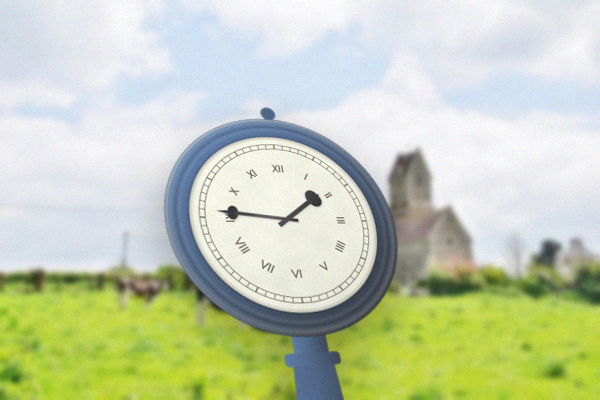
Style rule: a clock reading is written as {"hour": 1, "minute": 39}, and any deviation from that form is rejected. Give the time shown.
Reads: {"hour": 1, "minute": 46}
